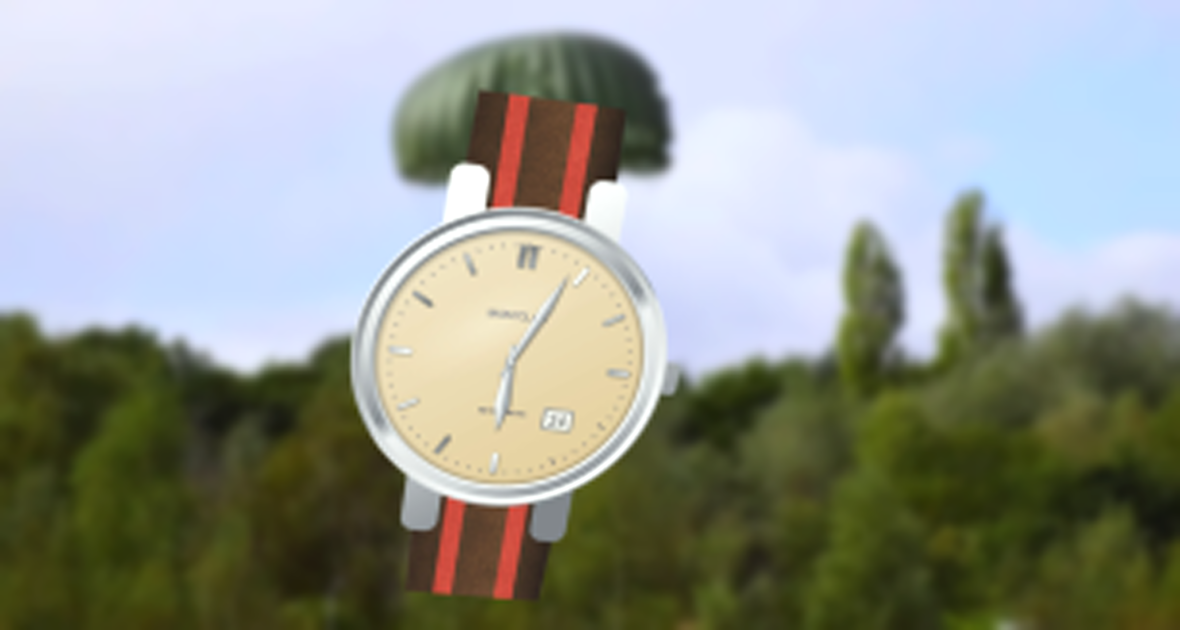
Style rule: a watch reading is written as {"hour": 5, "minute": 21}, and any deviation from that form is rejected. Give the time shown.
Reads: {"hour": 6, "minute": 4}
